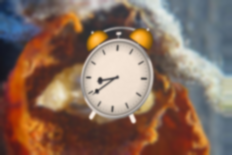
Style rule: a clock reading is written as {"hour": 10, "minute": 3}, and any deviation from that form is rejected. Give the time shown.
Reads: {"hour": 8, "minute": 39}
